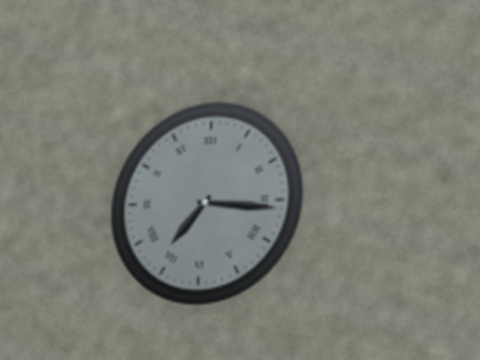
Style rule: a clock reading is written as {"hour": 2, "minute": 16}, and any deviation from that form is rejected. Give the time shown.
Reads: {"hour": 7, "minute": 16}
